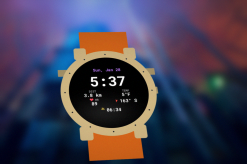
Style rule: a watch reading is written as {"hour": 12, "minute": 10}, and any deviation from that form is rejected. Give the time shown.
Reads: {"hour": 5, "minute": 37}
